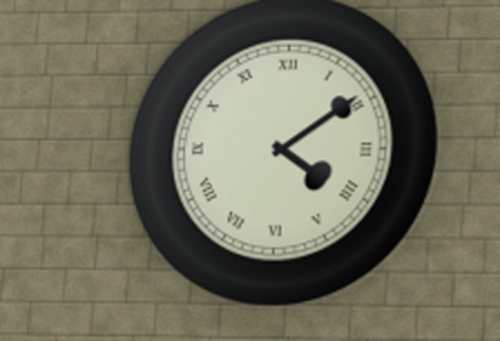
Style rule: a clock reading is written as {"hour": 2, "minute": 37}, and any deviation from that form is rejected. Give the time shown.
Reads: {"hour": 4, "minute": 9}
